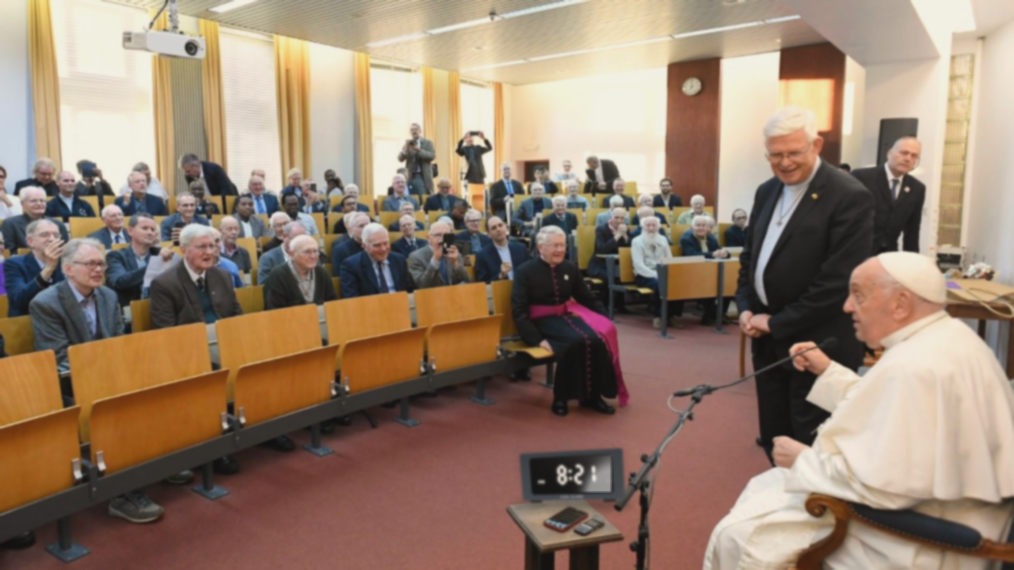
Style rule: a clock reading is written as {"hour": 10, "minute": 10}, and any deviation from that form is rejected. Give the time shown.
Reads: {"hour": 8, "minute": 21}
